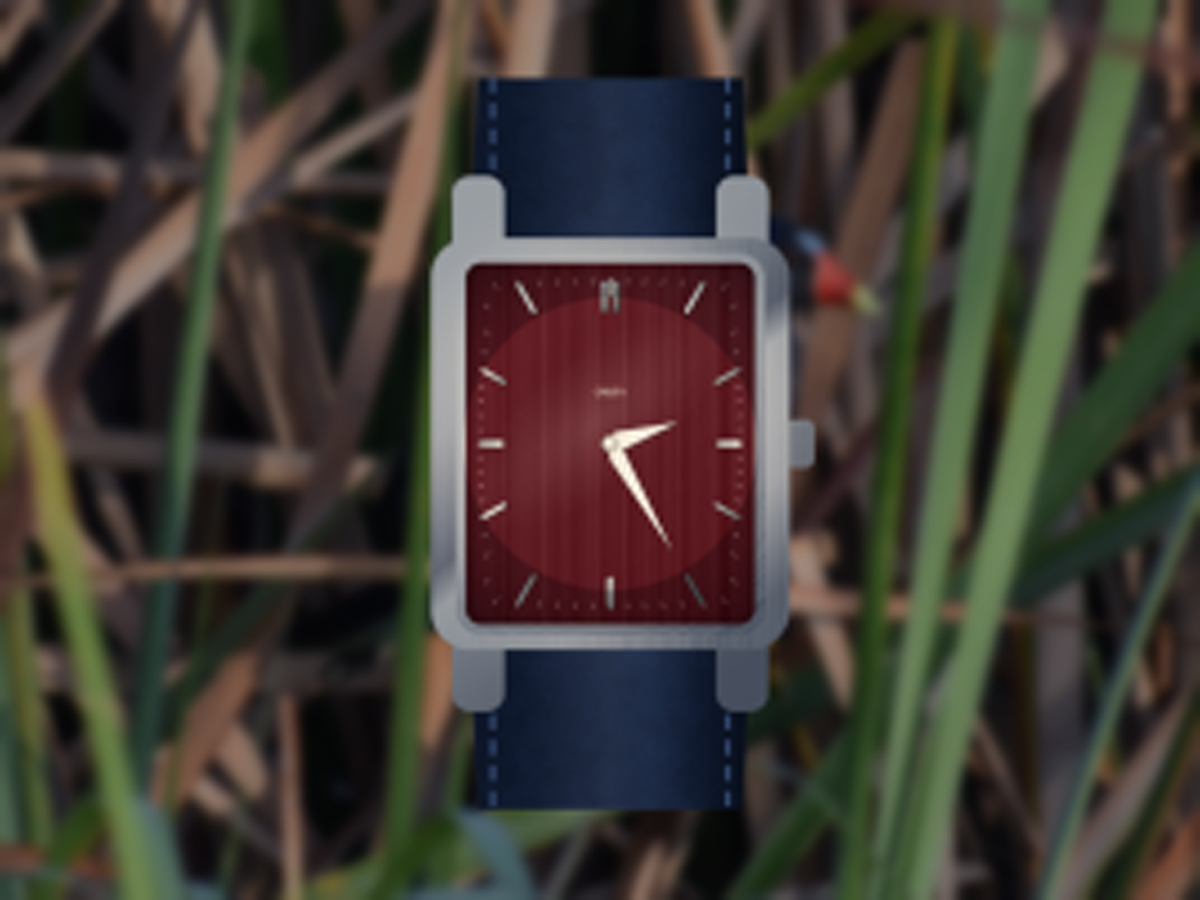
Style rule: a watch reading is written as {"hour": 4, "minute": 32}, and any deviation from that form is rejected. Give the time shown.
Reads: {"hour": 2, "minute": 25}
